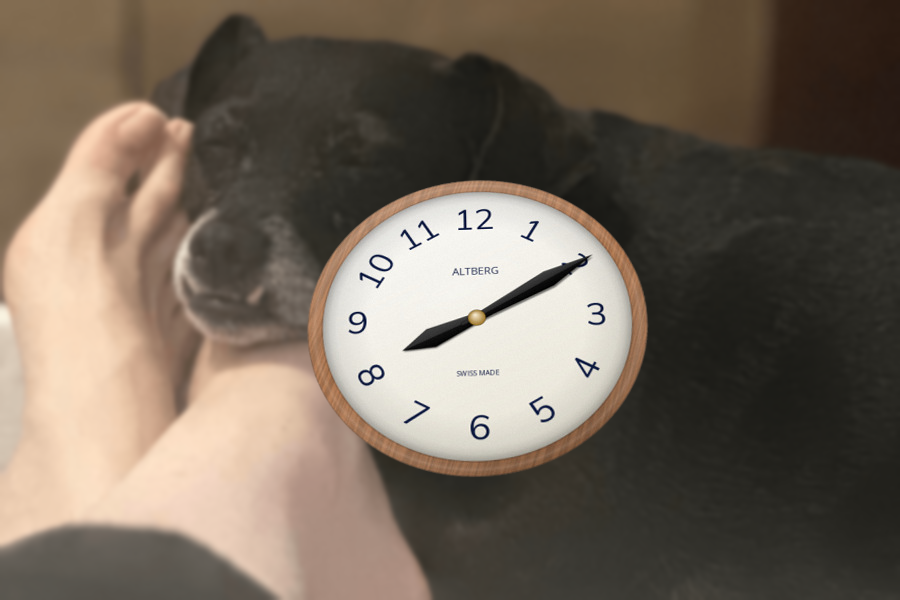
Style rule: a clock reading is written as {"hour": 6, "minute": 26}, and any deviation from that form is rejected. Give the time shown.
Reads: {"hour": 8, "minute": 10}
